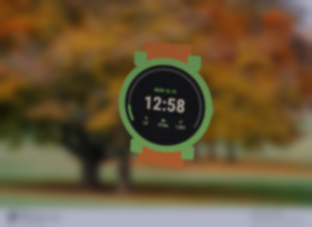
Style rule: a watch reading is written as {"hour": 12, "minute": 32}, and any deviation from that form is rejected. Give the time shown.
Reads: {"hour": 12, "minute": 58}
